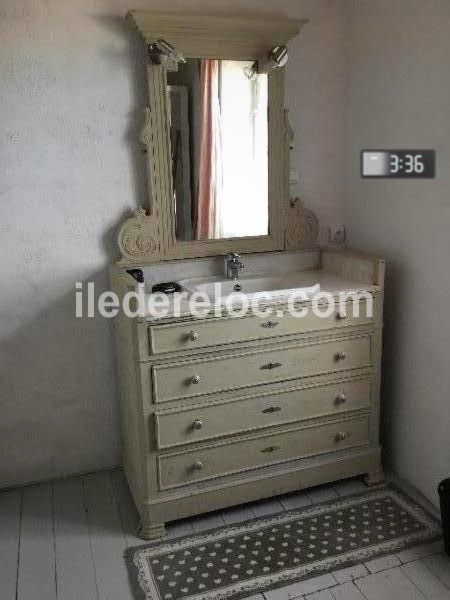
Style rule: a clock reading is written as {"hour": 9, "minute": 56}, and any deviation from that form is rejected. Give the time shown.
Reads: {"hour": 3, "minute": 36}
